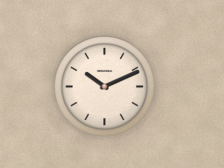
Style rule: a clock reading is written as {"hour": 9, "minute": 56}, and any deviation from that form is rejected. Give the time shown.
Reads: {"hour": 10, "minute": 11}
